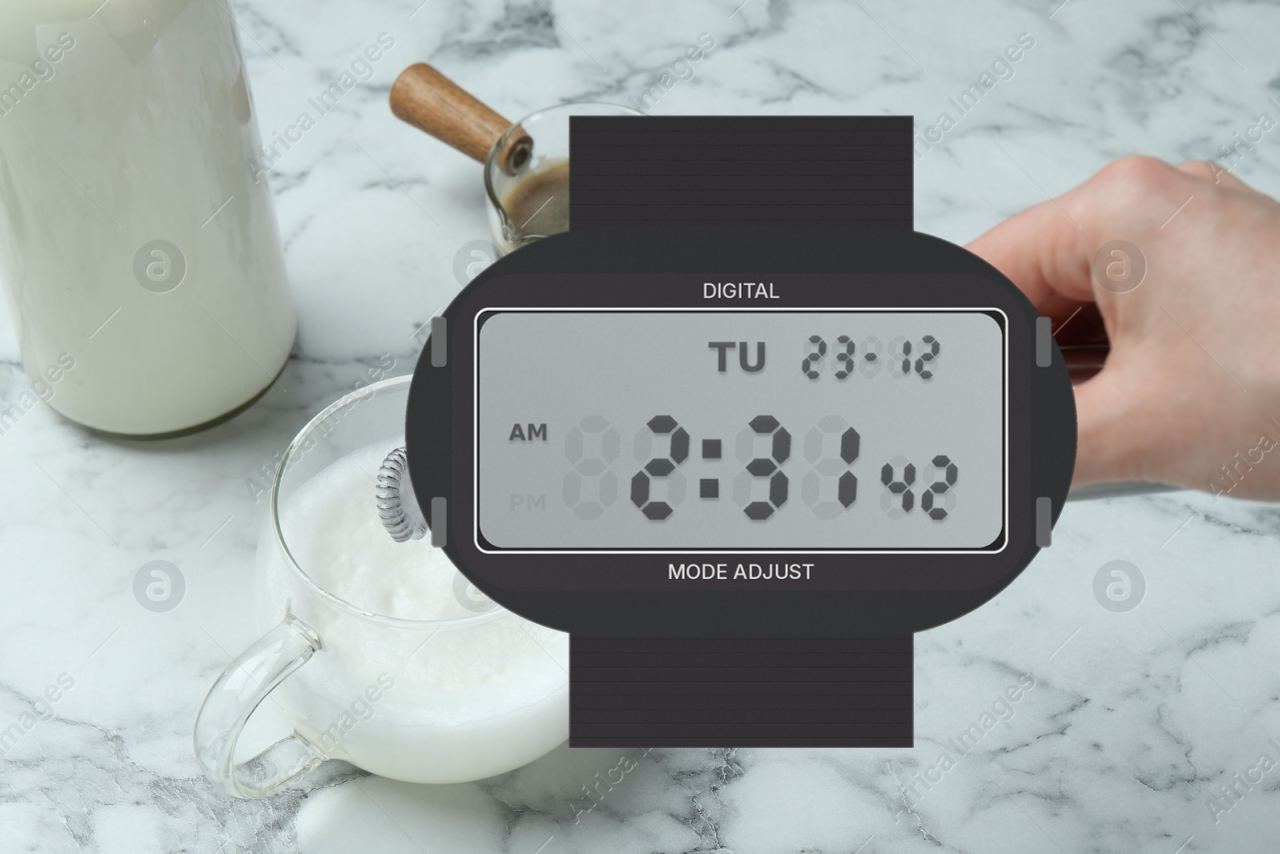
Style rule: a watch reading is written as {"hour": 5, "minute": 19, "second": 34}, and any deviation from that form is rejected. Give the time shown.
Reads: {"hour": 2, "minute": 31, "second": 42}
